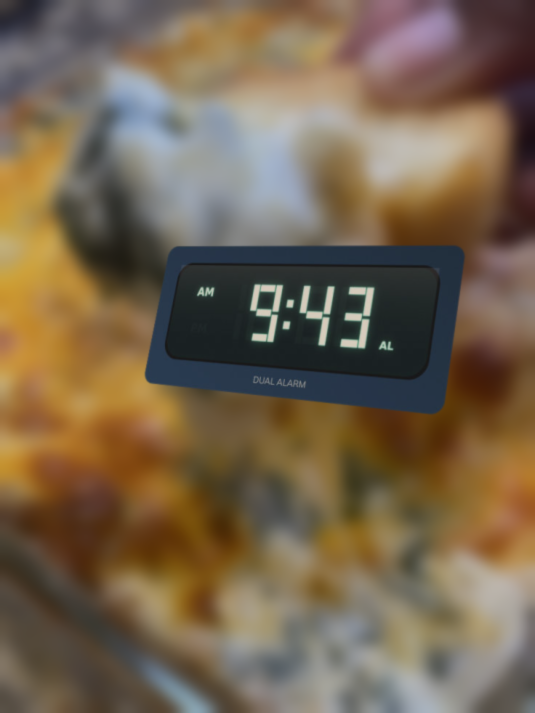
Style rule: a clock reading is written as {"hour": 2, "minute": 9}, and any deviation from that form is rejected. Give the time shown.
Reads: {"hour": 9, "minute": 43}
